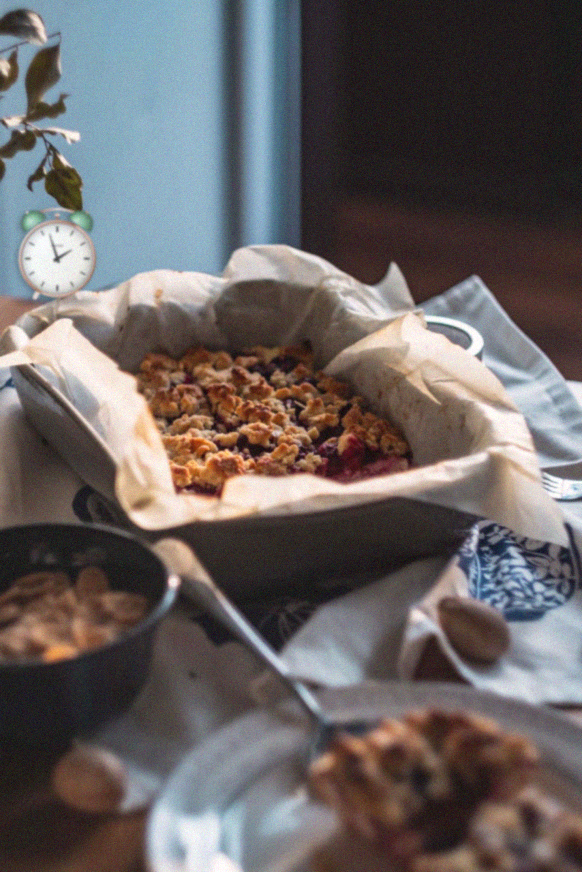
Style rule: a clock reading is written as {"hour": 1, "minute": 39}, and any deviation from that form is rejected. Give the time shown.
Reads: {"hour": 1, "minute": 57}
